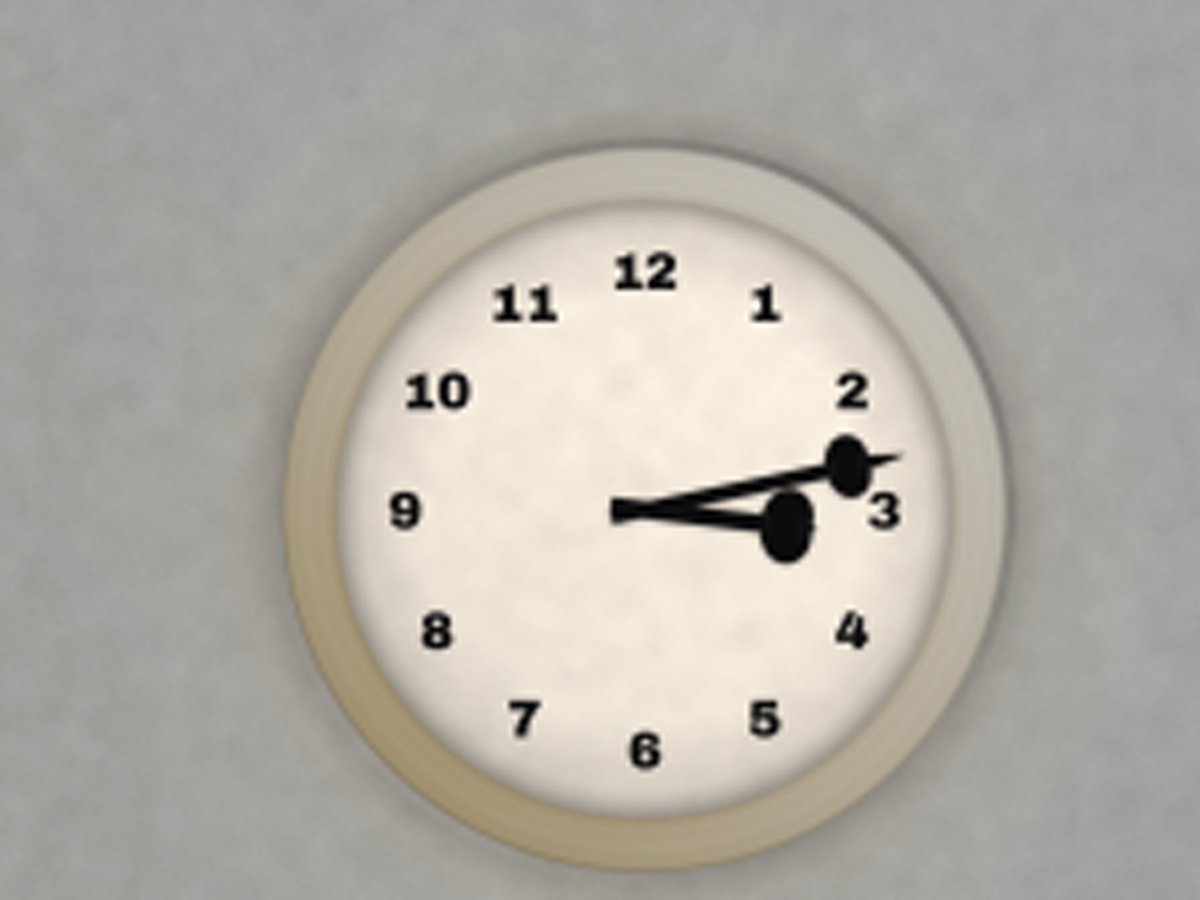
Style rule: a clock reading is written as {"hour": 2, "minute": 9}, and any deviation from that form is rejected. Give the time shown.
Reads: {"hour": 3, "minute": 13}
